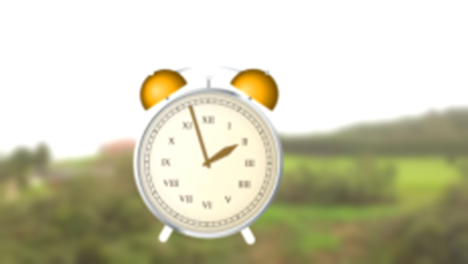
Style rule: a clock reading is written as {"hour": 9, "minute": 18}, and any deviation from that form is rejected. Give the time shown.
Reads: {"hour": 1, "minute": 57}
